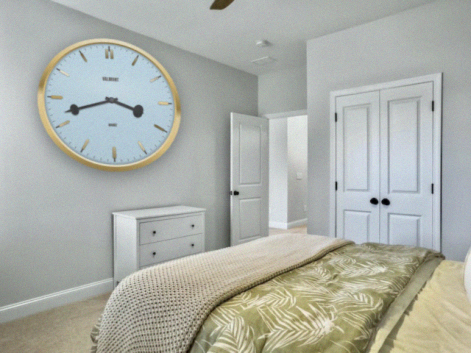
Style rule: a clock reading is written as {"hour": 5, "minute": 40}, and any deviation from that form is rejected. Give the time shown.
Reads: {"hour": 3, "minute": 42}
